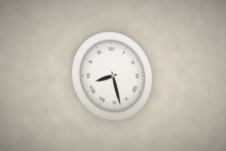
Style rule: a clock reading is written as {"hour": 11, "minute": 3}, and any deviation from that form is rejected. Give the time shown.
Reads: {"hour": 8, "minute": 28}
